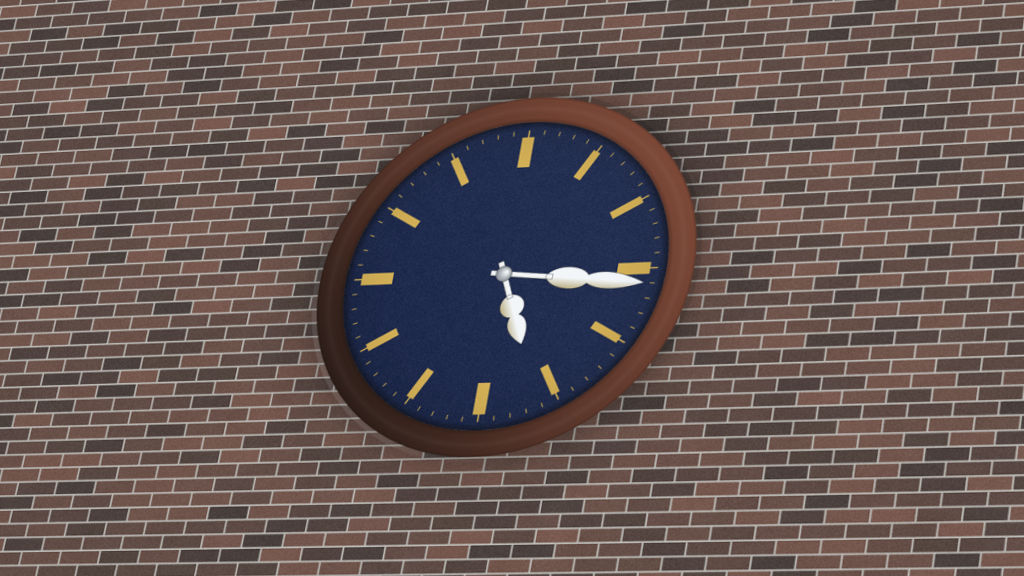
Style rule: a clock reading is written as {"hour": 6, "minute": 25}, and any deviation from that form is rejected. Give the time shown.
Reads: {"hour": 5, "minute": 16}
